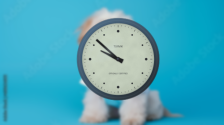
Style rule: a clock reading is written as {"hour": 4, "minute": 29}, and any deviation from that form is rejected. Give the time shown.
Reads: {"hour": 9, "minute": 52}
